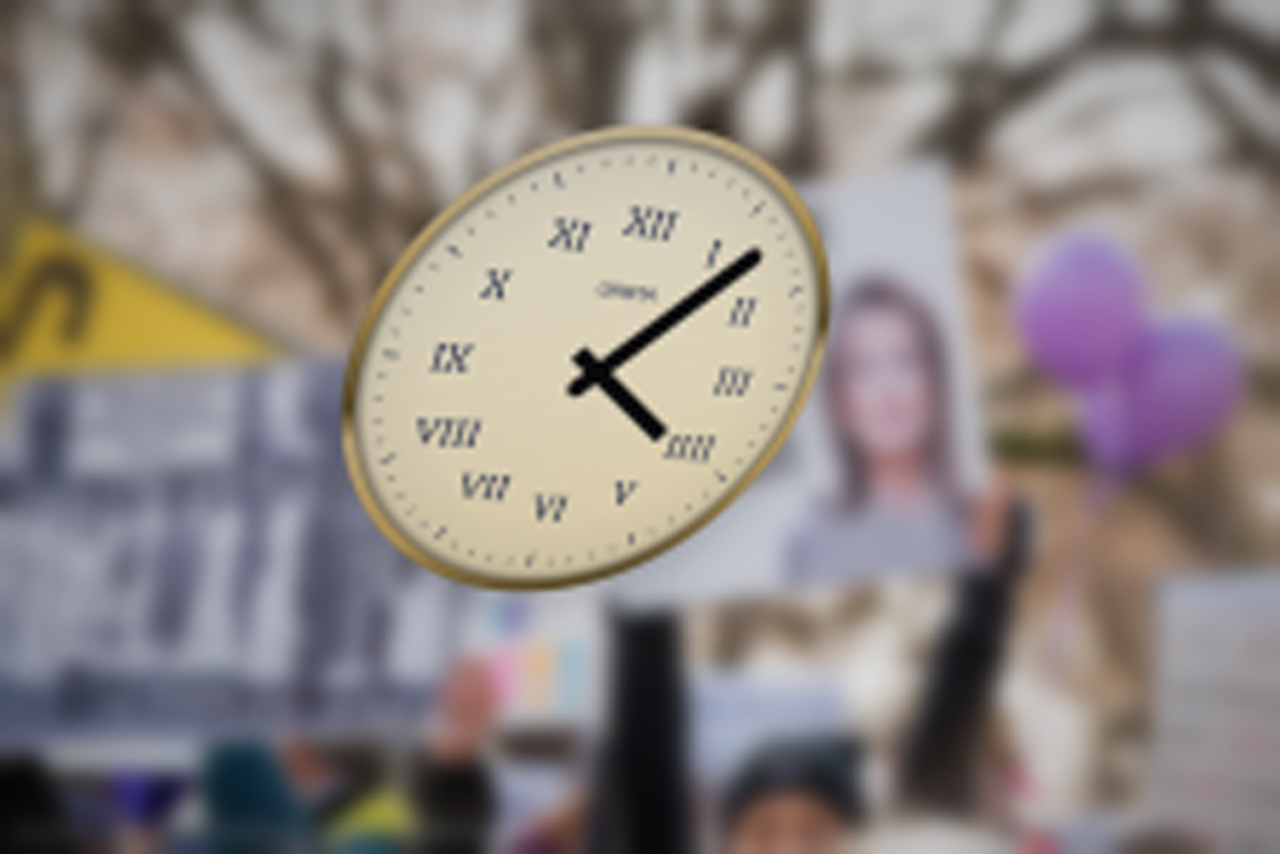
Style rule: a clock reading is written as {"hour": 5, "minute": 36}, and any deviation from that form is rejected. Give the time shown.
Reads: {"hour": 4, "minute": 7}
